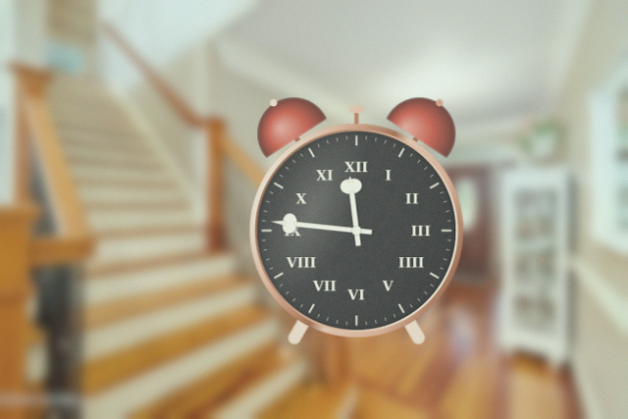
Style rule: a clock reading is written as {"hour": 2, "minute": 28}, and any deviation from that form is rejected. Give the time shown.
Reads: {"hour": 11, "minute": 46}
